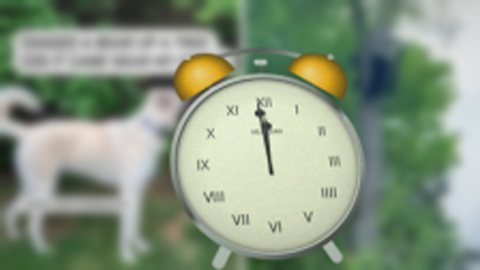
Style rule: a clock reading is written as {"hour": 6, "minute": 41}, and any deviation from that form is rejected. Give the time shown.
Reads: {"hour": 11, "minute": 59}
